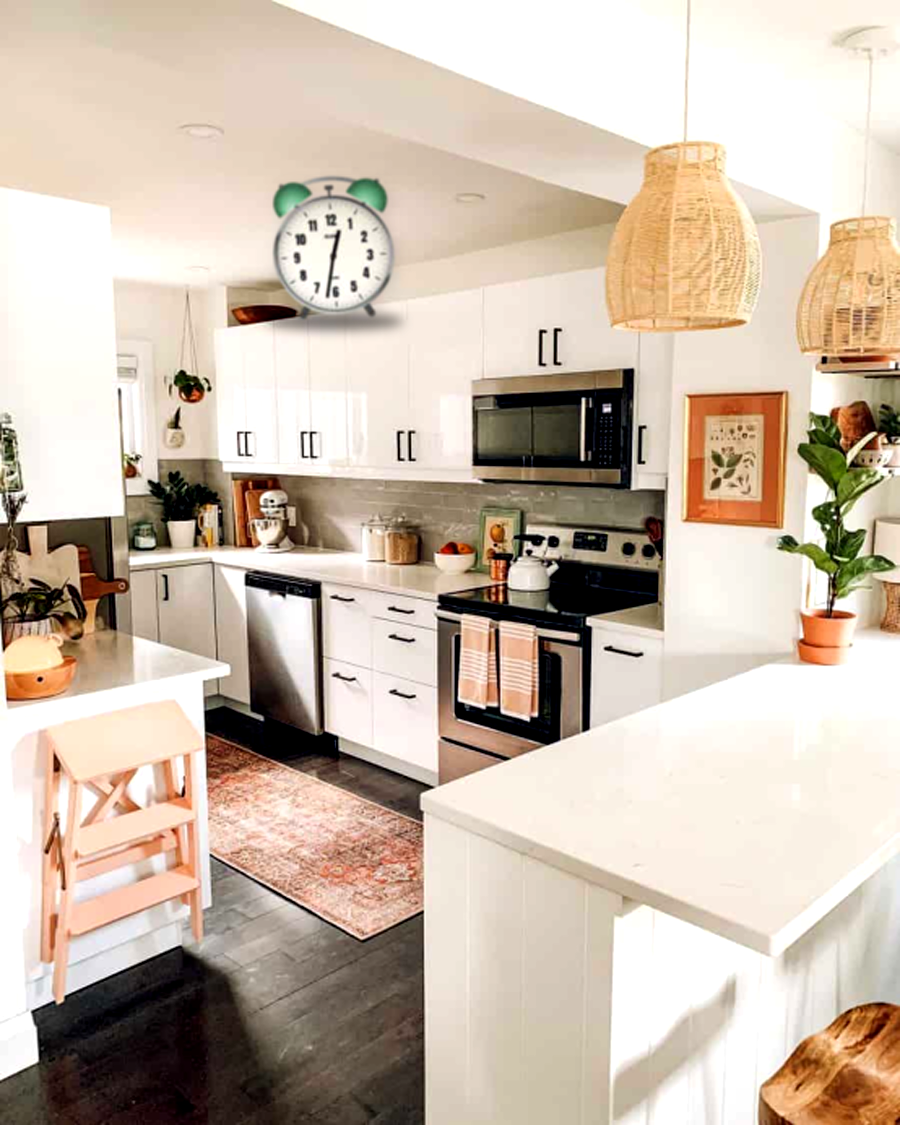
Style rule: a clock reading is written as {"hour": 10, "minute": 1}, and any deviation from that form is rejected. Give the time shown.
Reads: {"hour": 12, "minute": 32}
